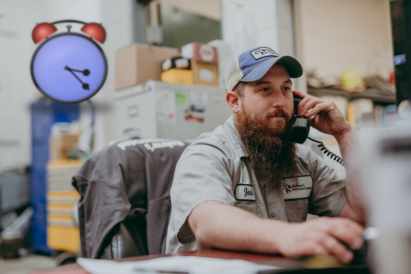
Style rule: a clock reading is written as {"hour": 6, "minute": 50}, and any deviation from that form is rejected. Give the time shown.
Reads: {"hour": 3, "minute": 23}
